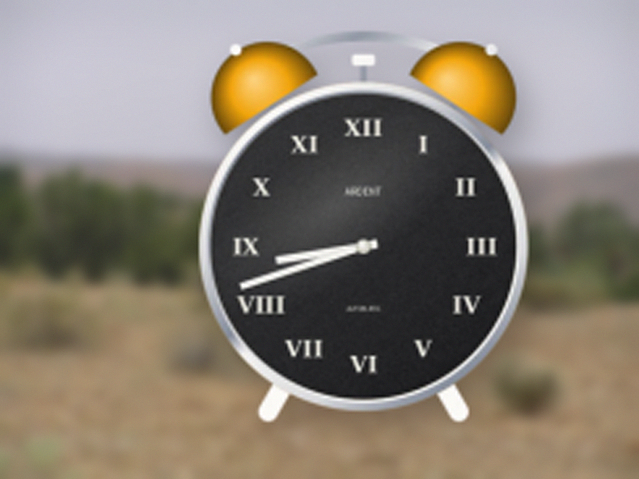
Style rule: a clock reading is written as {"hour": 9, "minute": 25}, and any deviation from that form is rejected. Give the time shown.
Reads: {"hour": 8, "minute": 42}
